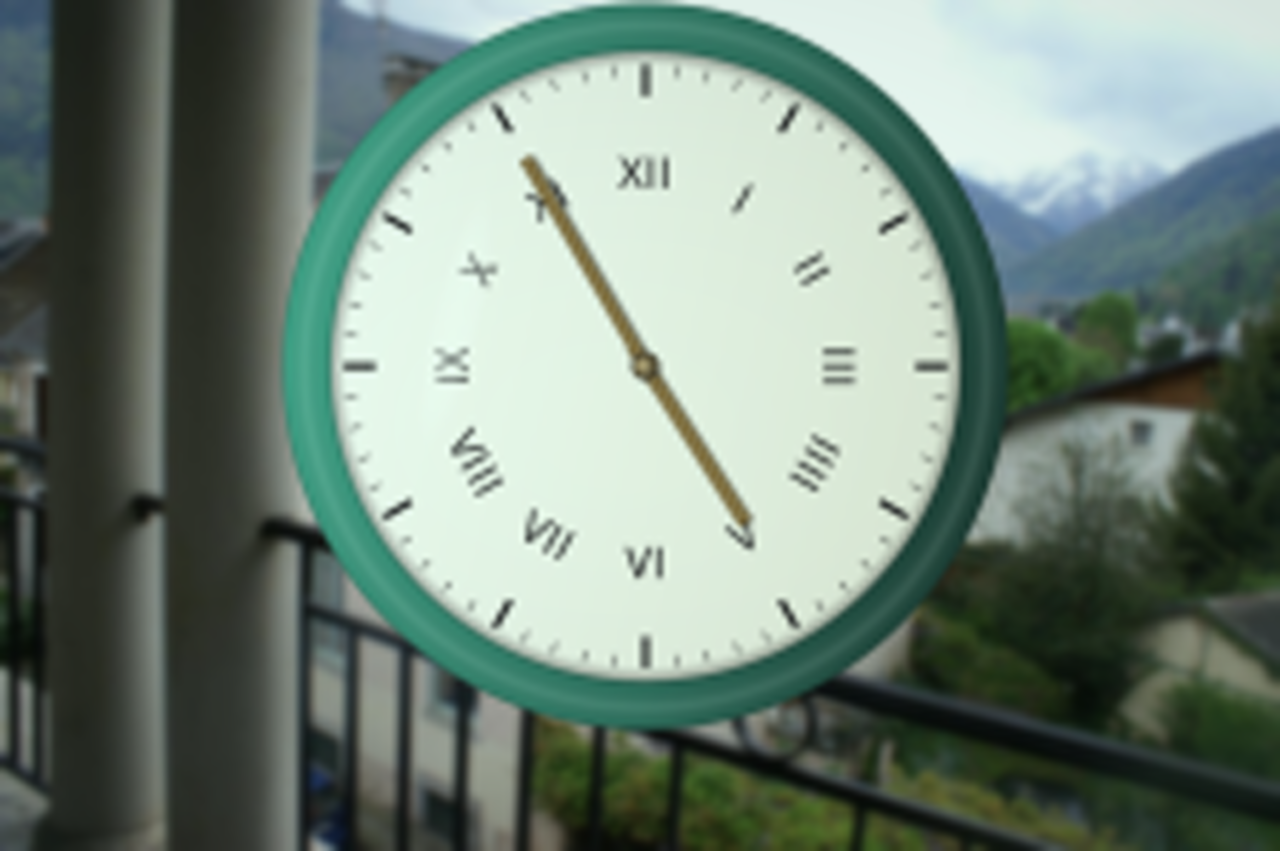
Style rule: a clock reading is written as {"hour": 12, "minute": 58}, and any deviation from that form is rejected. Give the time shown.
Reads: {"hour": 4, "minute": 55}
